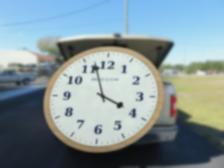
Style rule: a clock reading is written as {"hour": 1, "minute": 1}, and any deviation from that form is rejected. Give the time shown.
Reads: {"hour": 3, "minute": 57}
